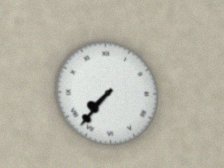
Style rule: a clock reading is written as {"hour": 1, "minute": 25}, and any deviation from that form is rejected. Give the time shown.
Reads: {"hour": 7, "minute": 37}
